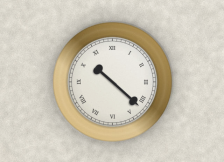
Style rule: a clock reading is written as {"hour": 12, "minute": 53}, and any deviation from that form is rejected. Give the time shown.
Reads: {"hour": 10, "minute": 22}
